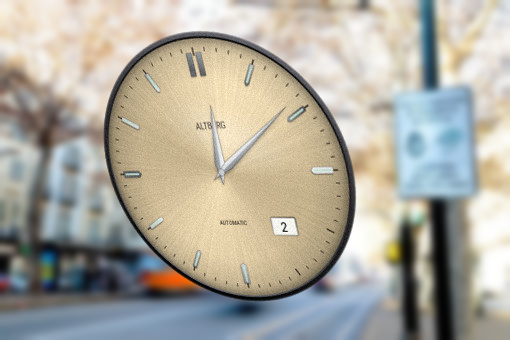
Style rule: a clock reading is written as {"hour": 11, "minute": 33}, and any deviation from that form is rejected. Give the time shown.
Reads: {"hour": 12, "minute": 9}
